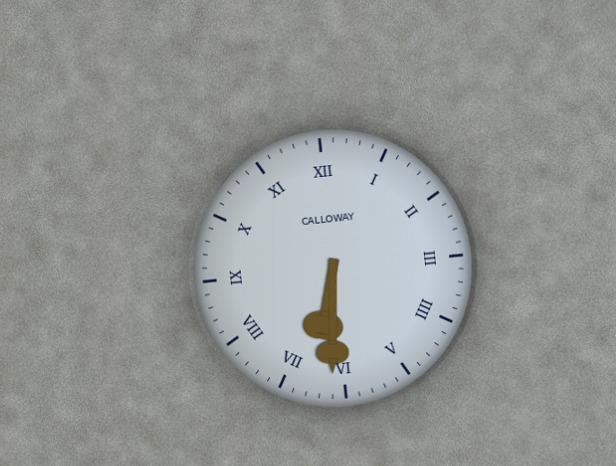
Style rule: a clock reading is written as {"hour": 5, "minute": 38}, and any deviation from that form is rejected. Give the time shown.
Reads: {"hour": 6, "minute": 31}
